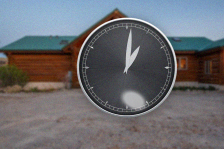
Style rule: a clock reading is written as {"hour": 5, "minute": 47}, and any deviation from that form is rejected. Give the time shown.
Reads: {"hour": 1, "minute": 1}
